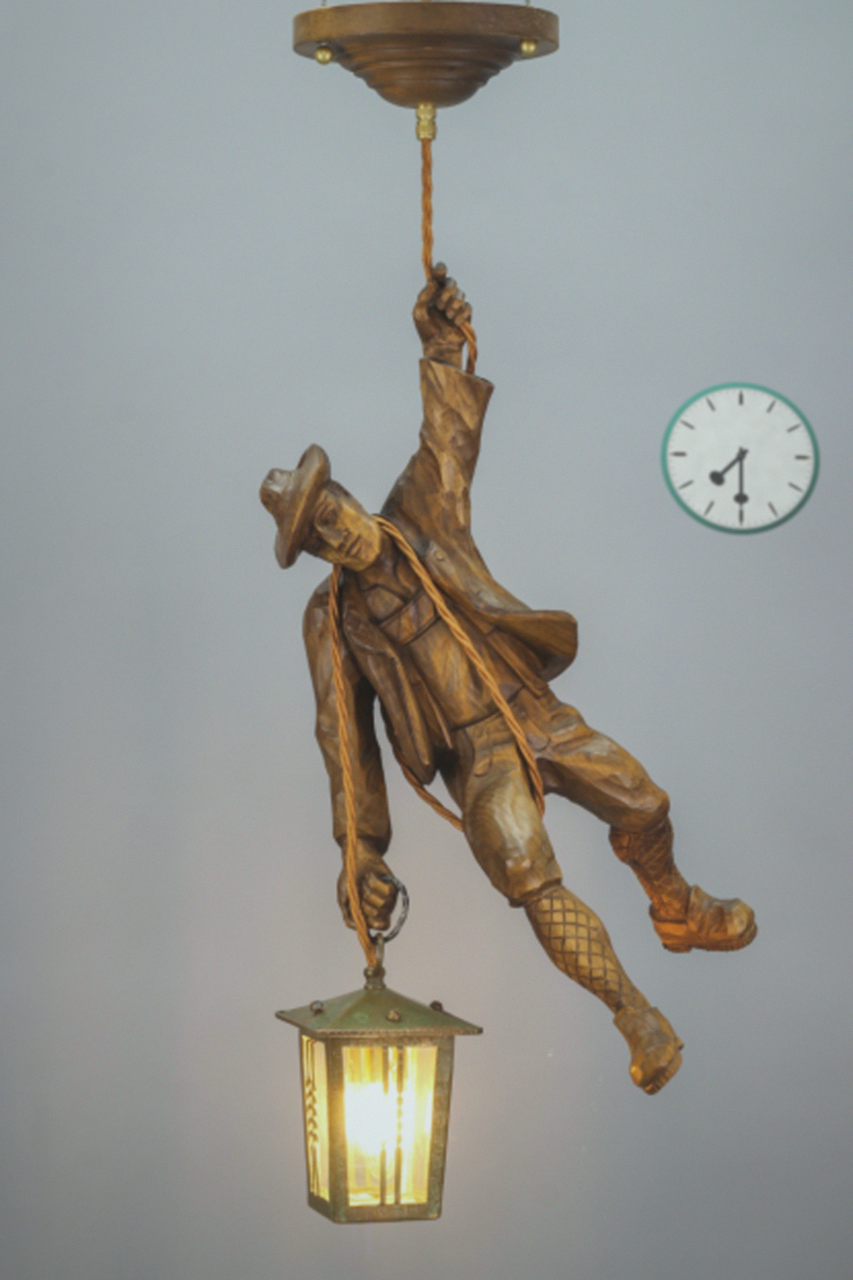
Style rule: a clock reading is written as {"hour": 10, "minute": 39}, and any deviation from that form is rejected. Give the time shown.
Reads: {"hour": 7, "minute": 30}
